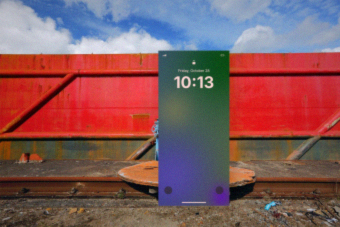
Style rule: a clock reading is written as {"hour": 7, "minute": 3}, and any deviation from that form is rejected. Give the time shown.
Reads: {"hour": 10, "minute": 13}
